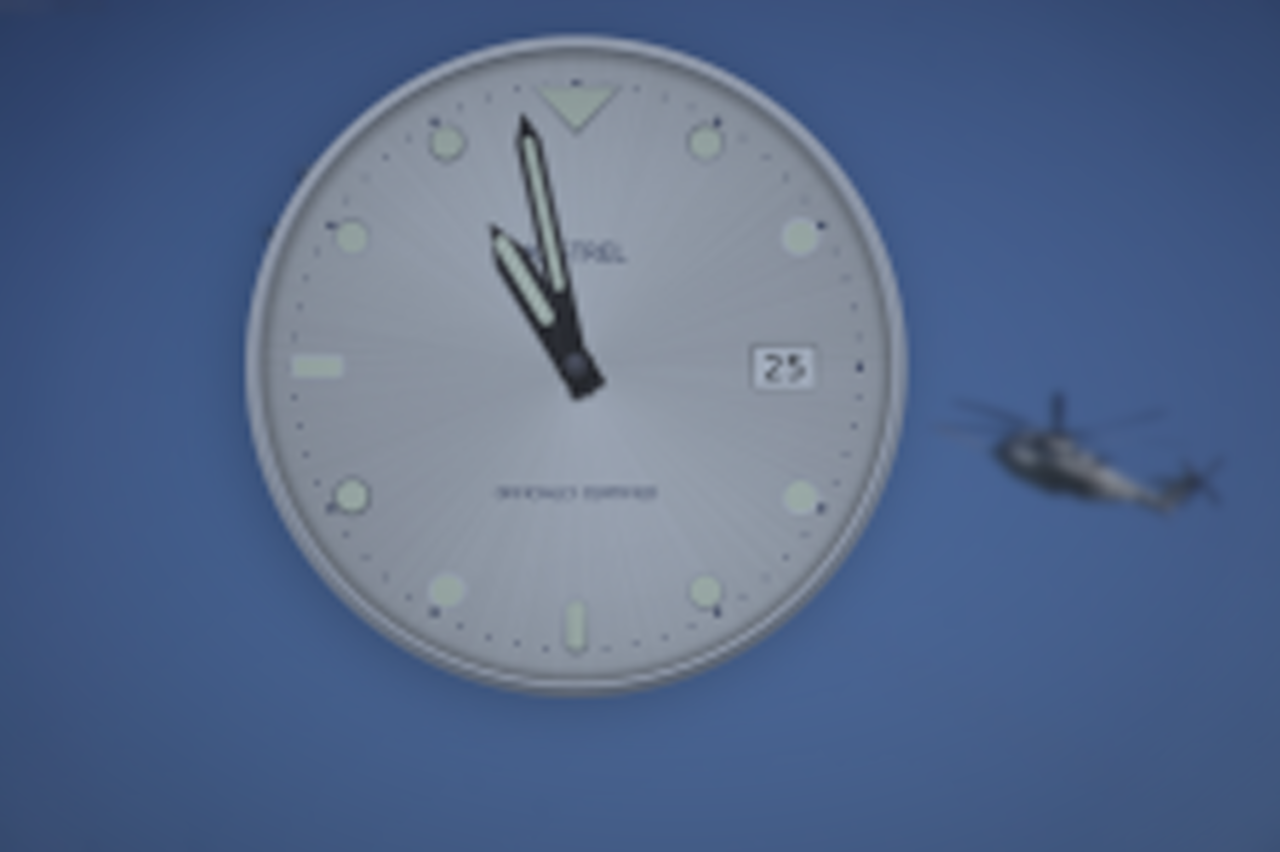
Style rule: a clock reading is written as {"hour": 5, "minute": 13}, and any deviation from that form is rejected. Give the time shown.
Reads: {"hour": 10, "minute": 58}
